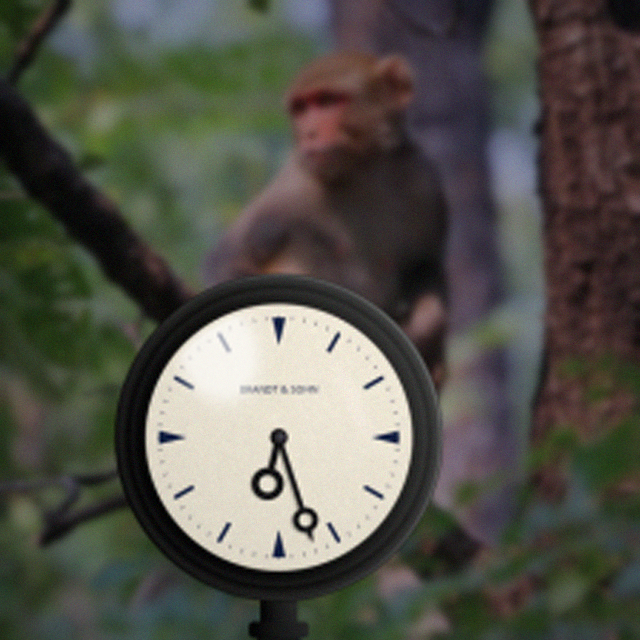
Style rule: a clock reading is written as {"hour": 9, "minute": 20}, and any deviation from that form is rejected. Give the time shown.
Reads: {"hour": 6, "minute": 27}
